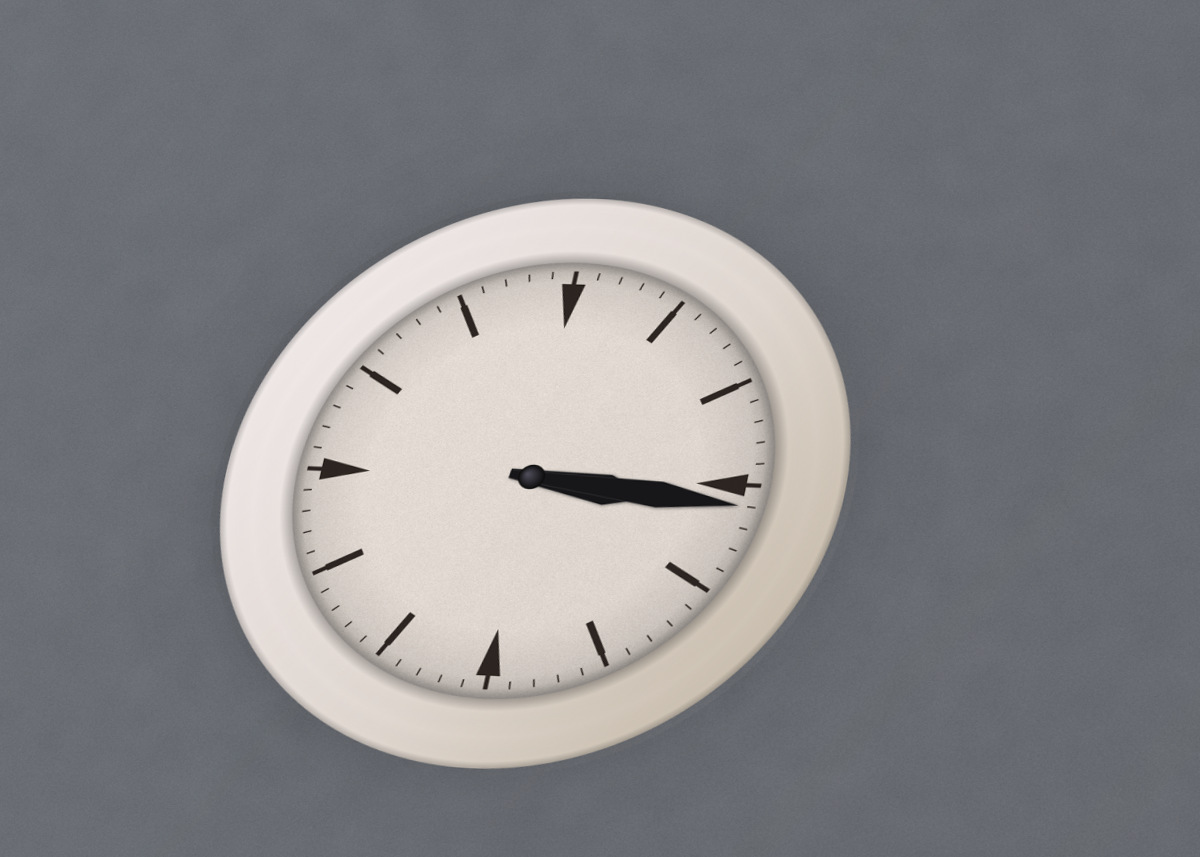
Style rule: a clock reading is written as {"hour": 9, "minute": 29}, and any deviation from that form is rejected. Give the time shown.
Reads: {"hour": 3, "minute": 16}
